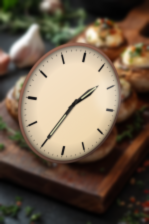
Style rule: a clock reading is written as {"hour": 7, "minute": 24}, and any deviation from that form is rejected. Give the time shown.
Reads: {"hour": 1, "minute": 35}
